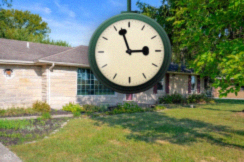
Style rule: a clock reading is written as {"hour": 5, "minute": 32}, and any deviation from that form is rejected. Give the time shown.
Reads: {"hour": 2, "minute": 57}
